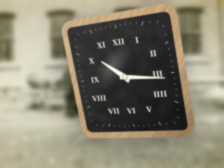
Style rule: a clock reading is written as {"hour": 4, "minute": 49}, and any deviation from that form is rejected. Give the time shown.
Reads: {"hour": 10, "minute": 16}
